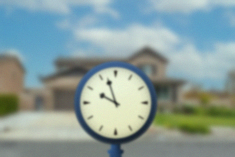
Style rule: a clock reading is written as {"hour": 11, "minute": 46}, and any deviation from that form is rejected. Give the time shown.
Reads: {"hour": 9, "minute": 57}
